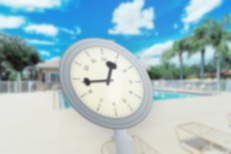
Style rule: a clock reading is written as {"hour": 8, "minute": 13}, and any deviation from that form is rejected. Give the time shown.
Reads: {"hour": 12, "minute": 44}
